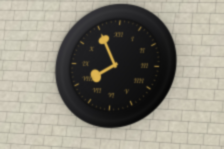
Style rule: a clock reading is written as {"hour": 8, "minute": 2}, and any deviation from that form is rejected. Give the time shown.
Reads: {"hour": 7, "minute": 55}
